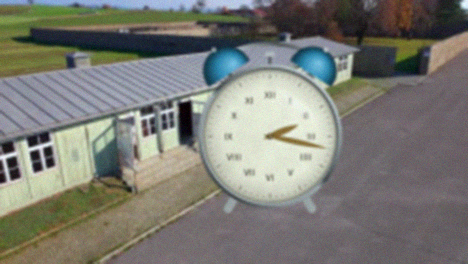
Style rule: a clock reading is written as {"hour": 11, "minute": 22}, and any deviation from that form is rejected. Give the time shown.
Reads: {"hour": 2, "minute": 17}
